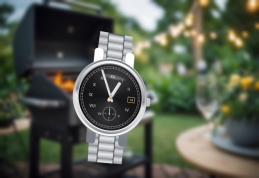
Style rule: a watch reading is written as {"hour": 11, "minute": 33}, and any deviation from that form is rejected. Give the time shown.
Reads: {"hour": 12, "minute": 56}
